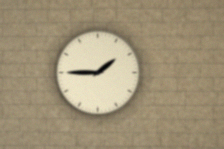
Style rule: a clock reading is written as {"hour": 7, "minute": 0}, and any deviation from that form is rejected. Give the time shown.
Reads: {"hour": 1, "minute": 45}
